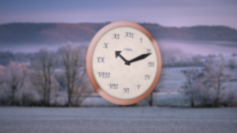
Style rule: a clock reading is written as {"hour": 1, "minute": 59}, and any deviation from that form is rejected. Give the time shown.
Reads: {"hour": 10, "minute": 11}
